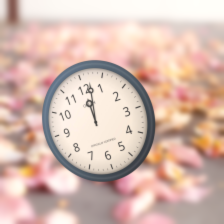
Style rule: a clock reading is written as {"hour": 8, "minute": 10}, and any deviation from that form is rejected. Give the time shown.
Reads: {"hour": 12, "minute": 2}
